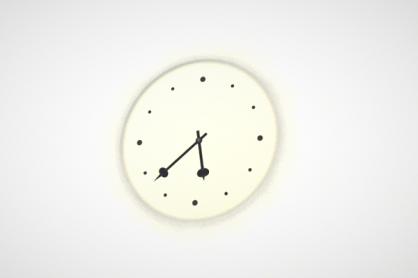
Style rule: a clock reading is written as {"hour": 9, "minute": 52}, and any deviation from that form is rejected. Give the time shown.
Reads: {"hour": 5, "minute": 38}
